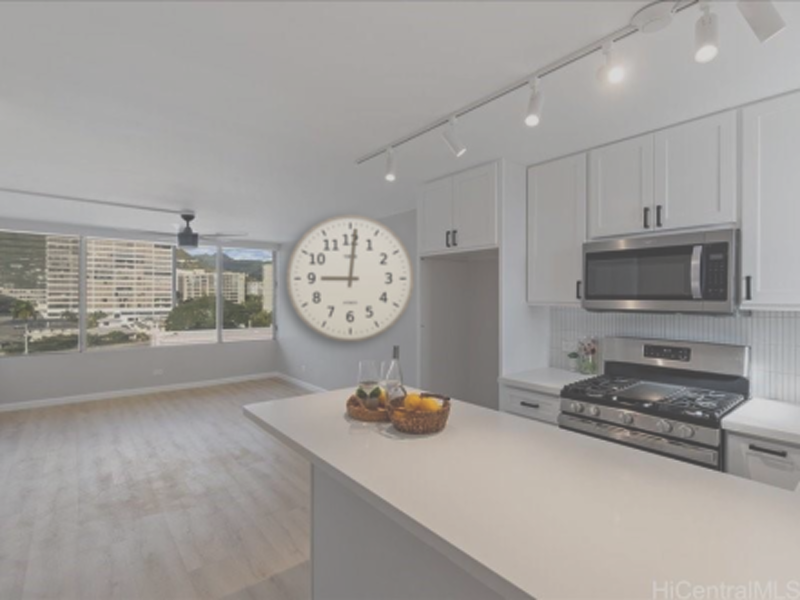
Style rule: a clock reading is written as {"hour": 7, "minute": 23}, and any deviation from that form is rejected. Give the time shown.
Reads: {"hour": 9, "minute": 1}
